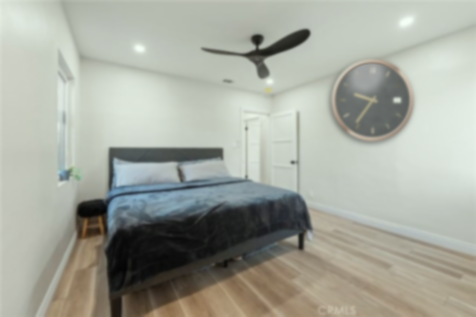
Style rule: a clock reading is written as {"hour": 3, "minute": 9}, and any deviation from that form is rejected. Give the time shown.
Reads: {"hour": 9, "minute": 36}
